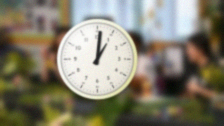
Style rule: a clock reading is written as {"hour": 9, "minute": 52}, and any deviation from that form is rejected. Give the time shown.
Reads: {"hour": 1, "minute": 1}
